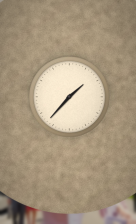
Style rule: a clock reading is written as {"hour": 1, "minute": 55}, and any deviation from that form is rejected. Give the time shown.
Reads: {"hour": 1, "minute": 37}
